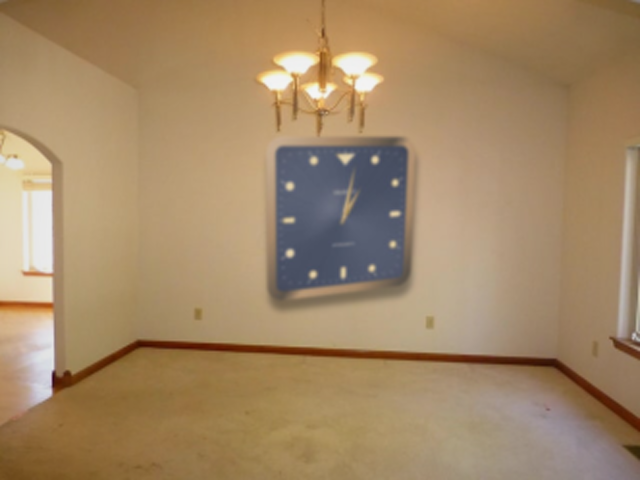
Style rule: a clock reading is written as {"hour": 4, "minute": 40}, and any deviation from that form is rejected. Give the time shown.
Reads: {"hour": 1, "minute": 2}
